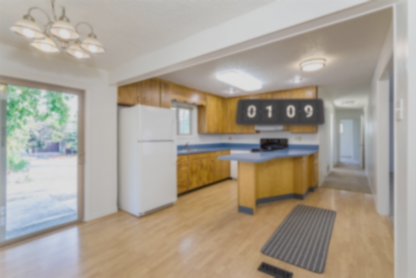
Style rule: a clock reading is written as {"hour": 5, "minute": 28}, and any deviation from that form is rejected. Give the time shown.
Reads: {"hour": 1, "minute": 9}
